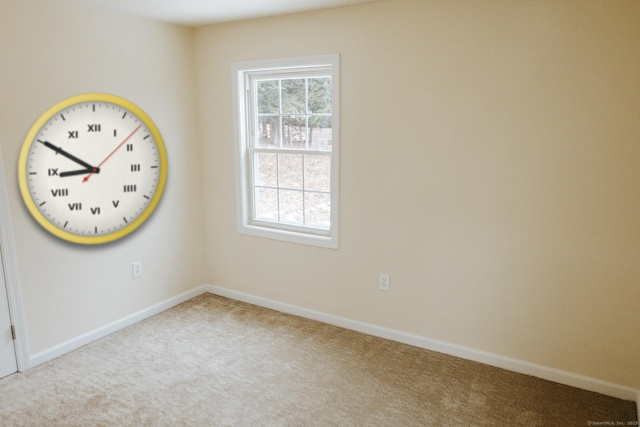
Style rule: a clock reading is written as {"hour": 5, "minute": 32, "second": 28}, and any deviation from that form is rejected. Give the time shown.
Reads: {"hour": 8, "minute": 50, "second": 8}
